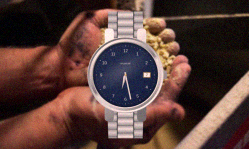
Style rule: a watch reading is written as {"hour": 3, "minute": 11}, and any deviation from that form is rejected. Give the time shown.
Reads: {"hour": 6, "minute": 28}
